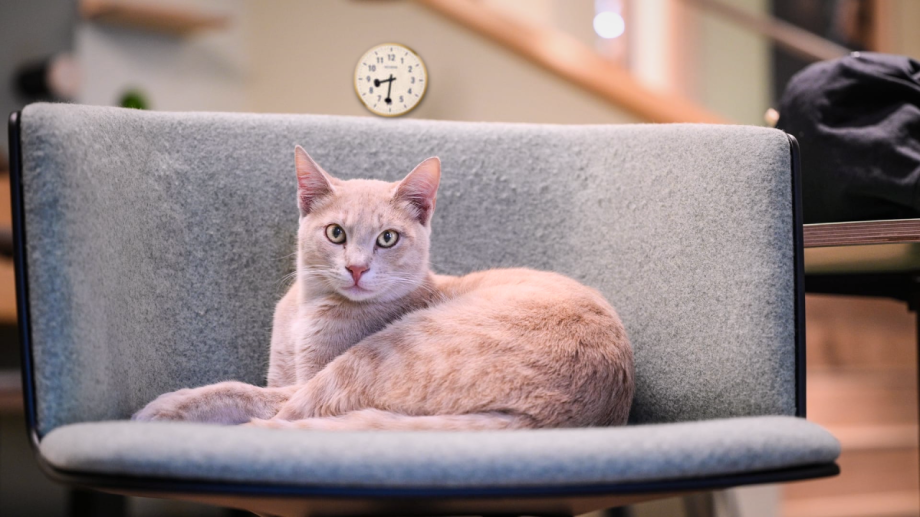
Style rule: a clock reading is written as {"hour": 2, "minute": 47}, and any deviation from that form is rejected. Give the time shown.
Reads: {"hour": 8, "minute": 31}
